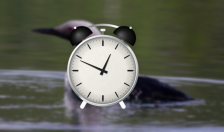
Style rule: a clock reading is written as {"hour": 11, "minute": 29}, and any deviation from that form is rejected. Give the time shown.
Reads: {"hour": 12, "minute": 49}
